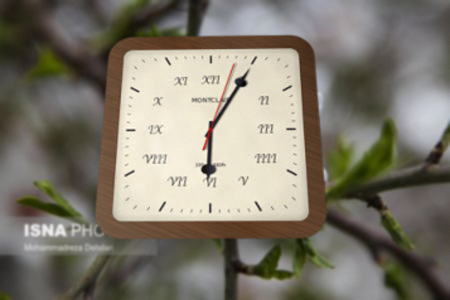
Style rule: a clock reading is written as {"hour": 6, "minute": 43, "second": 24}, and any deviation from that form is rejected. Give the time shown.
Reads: {"hour": 6, "minute": 5, "second": 3}
